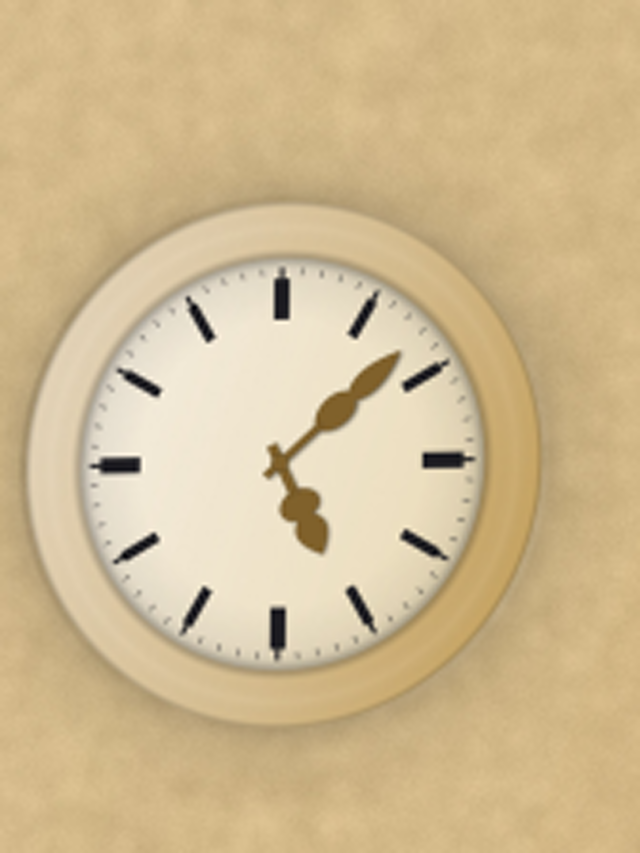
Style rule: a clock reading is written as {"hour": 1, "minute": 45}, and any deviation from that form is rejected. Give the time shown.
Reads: {"hour": 5, "minute": 8}
